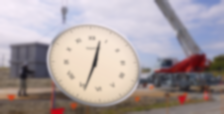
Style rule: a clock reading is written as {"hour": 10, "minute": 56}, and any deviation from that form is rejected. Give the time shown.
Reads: {"hour": 12, "minute": 34}
